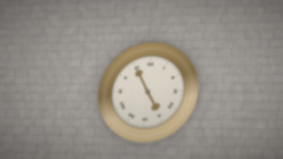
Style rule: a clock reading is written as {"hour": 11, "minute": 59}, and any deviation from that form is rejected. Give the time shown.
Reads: {"hour": 4, "minute": 55}
